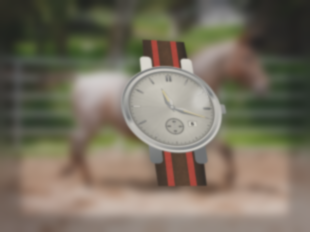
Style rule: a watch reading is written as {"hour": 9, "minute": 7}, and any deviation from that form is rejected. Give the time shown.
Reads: {"hour": 11, "minute": 18}
